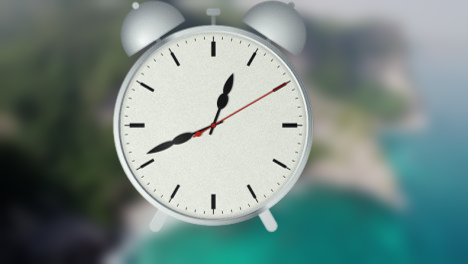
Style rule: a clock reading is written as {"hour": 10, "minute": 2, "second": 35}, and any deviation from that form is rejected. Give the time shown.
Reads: {"hour": 12, "minute": 41, "second": 10}
